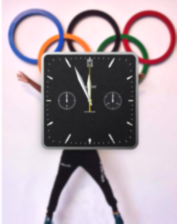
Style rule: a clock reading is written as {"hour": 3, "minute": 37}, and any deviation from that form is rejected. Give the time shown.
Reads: {"hour": 11, "minute": 56}
